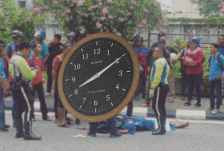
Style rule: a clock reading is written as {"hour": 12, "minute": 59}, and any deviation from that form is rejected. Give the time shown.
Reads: {"hour": 8, "minute": 10}
